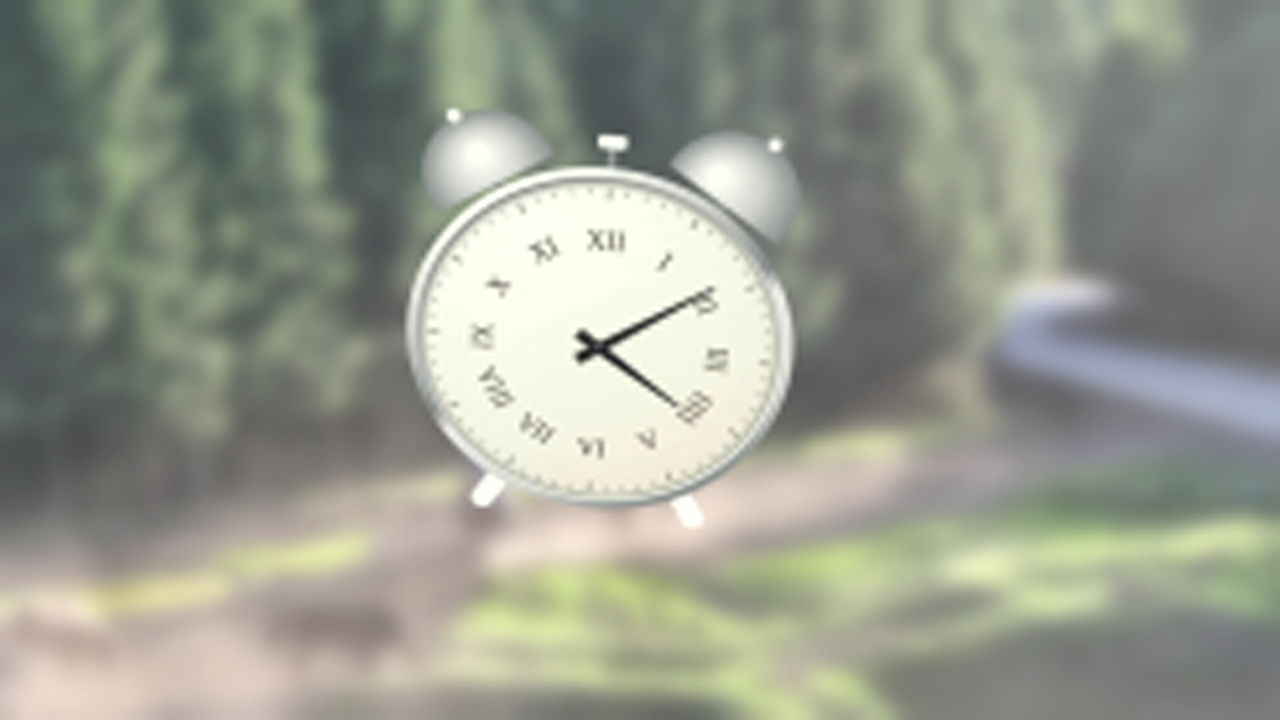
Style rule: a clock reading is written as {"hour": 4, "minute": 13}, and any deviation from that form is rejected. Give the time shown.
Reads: {"hour": 4, "minute": 9}
